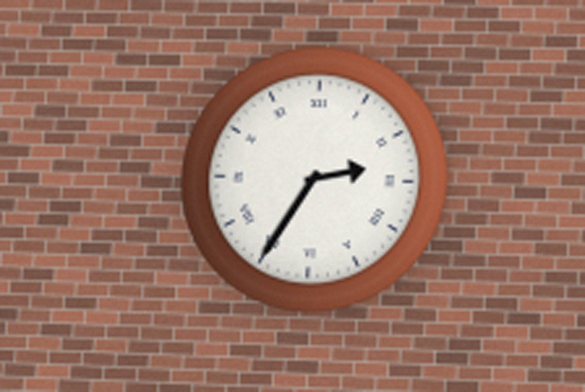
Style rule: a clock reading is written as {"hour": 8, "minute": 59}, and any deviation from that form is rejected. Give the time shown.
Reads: {"hour": 2, "minute": 35}
